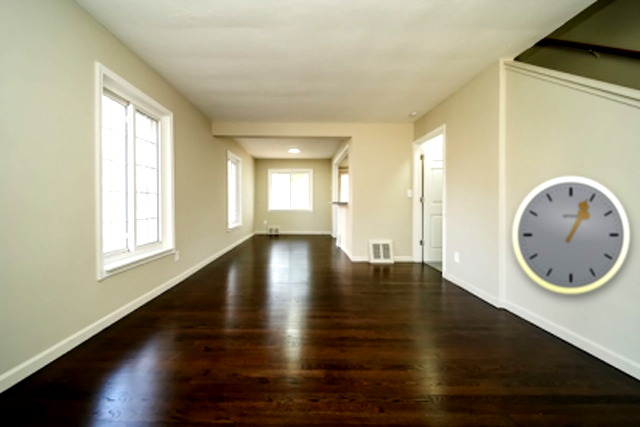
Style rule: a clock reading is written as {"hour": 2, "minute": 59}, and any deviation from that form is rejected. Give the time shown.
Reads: {"hour": 1, "minute": 4}
